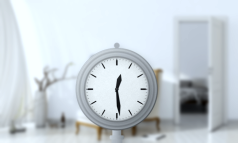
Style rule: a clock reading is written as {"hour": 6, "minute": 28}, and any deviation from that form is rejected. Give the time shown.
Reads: {"hour": 12, "minute": 29}
